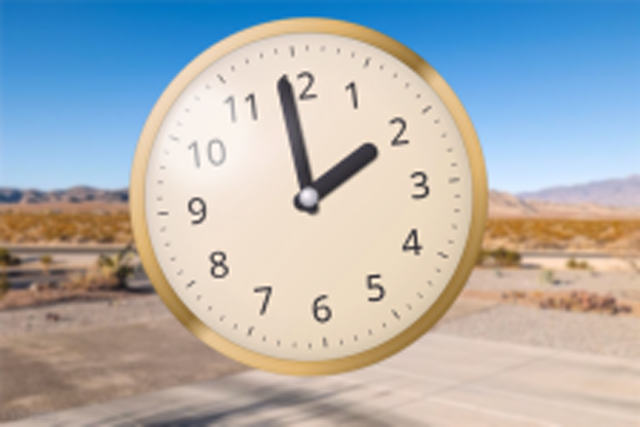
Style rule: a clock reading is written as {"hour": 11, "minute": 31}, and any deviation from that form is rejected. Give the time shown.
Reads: {"hour": 1, "minute": 59}
